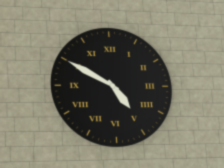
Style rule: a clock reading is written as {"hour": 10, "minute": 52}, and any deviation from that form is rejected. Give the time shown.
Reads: {"hour": 4, "minute": 50}
